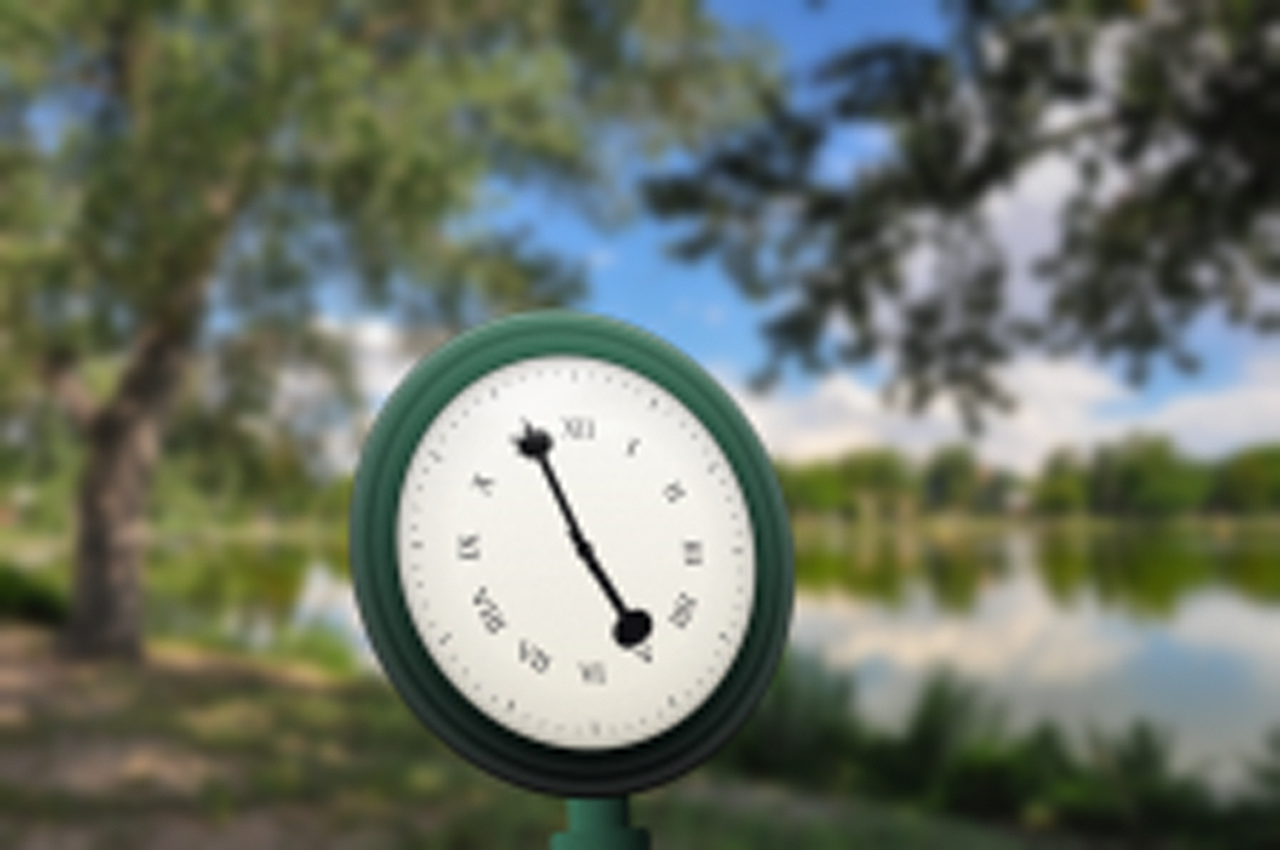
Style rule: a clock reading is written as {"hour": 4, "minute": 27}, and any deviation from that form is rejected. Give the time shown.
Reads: {"hour": 4, "minute": 56}
